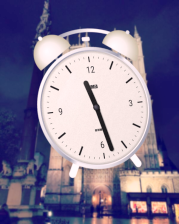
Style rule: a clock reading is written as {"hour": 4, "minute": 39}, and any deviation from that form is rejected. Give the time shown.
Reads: {"hour": 11, "minute": 28}
